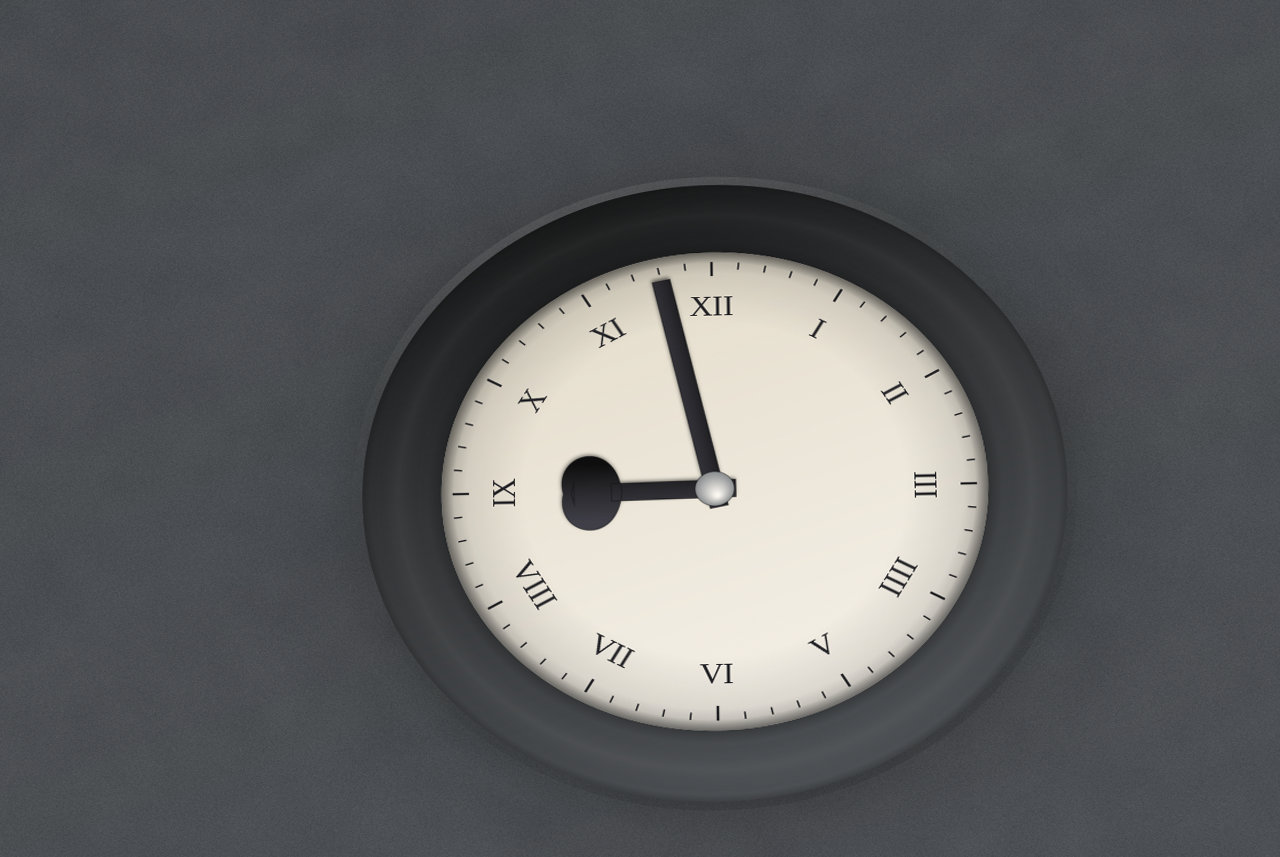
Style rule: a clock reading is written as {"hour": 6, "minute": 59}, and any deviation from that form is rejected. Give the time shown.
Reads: {"hour": 8, "minute": 58}
